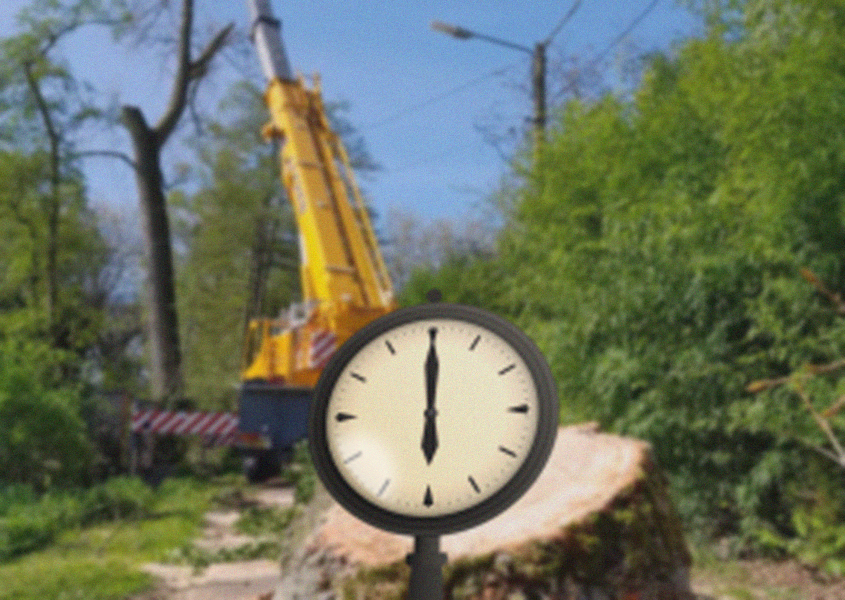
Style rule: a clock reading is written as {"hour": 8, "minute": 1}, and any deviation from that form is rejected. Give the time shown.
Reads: {"hour": 6, "minute": 0}
